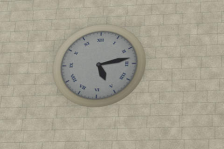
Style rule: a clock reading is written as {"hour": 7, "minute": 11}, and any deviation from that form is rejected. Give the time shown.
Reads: {"hour": 5, "minute": 13}
